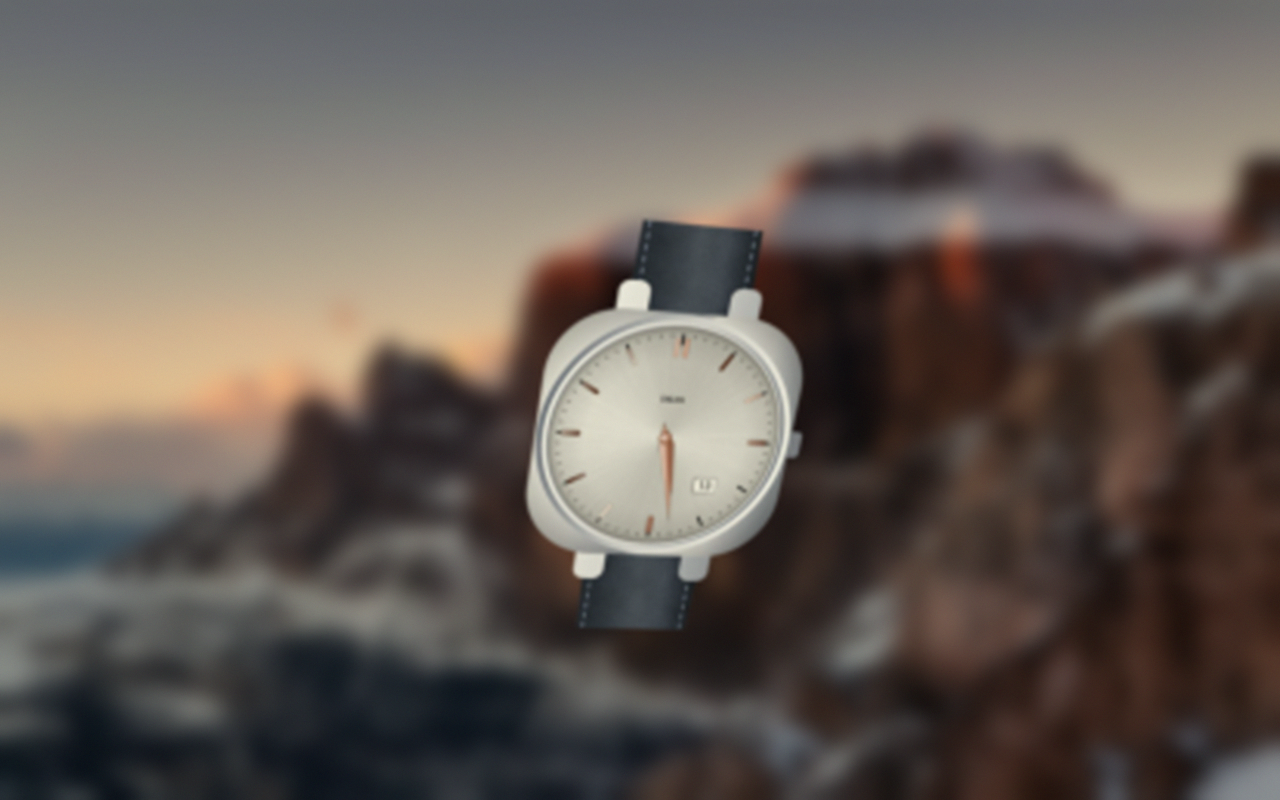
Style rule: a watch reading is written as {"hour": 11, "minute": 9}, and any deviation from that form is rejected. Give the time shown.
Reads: {"hour": 5, "minute": 28}
